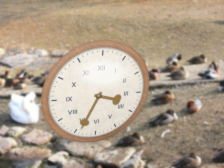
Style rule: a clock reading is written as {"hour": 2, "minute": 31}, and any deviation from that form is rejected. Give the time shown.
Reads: {"hour": 3, "minute": 34}
